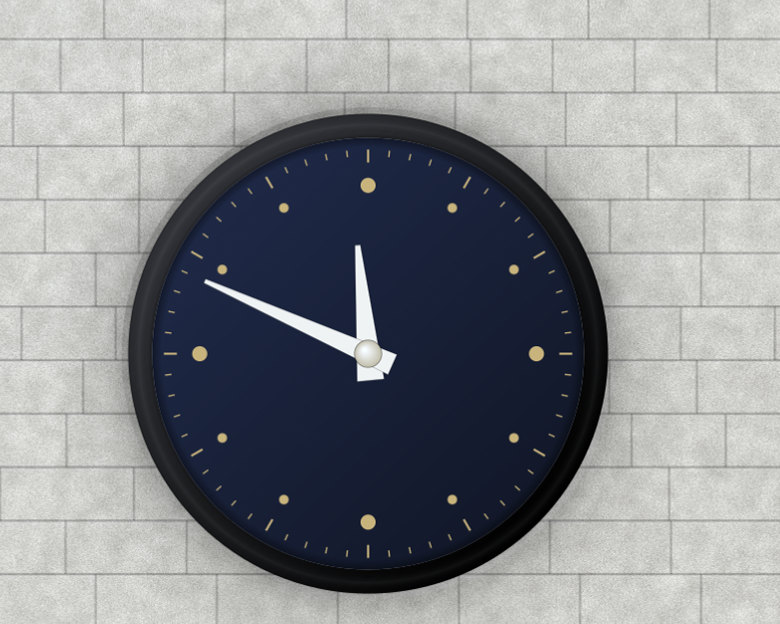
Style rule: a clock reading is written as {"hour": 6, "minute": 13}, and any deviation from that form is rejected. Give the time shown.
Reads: {"hour": 11, "minute": 49}
